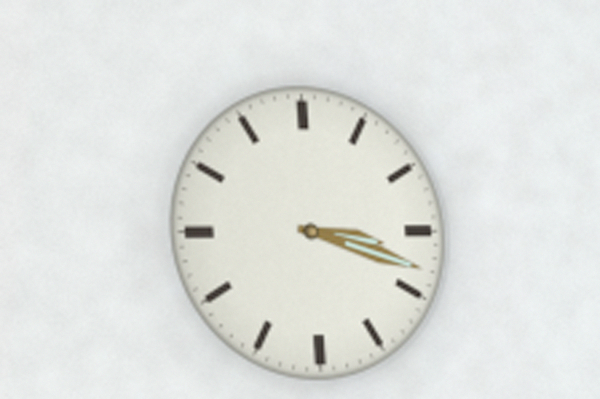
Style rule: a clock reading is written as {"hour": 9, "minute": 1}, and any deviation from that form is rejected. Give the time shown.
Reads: {"hour": 3, "minute": 18}
